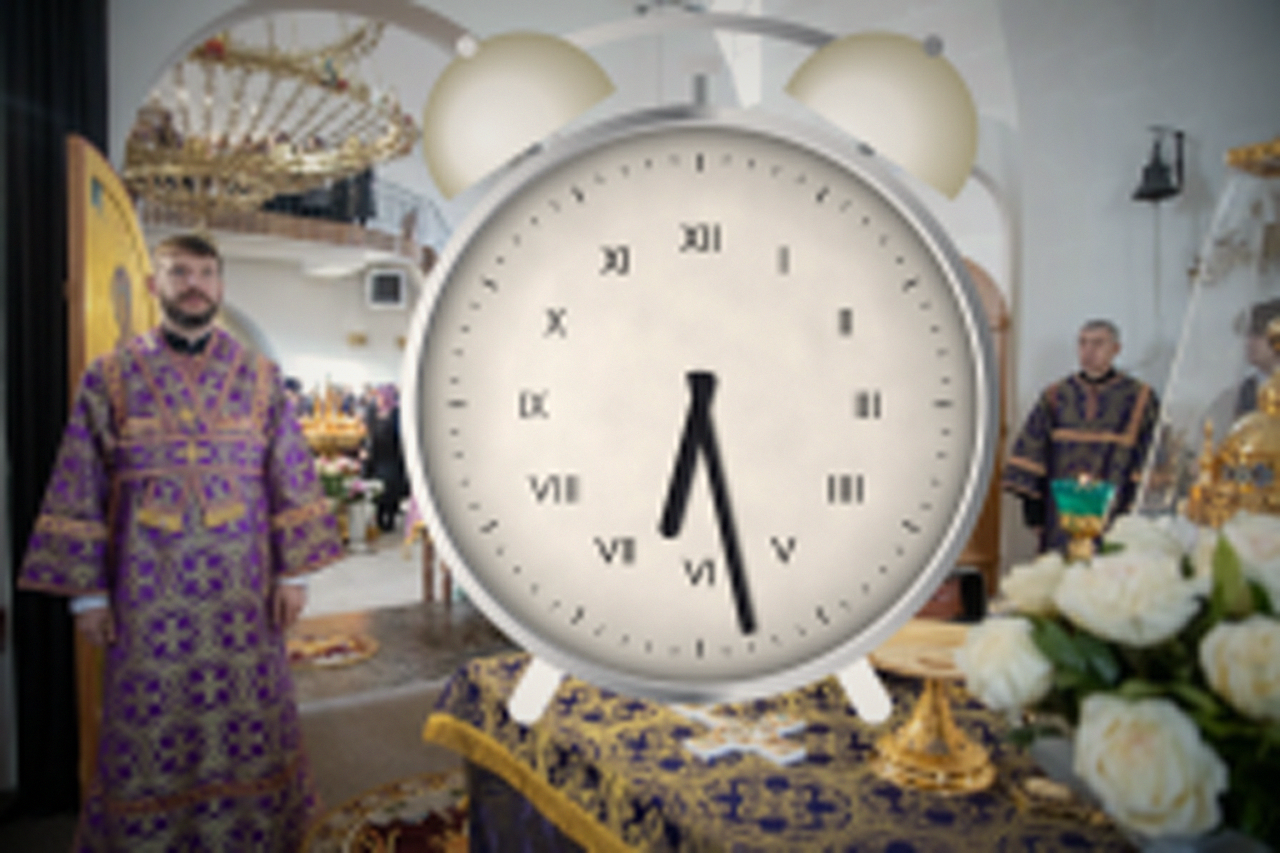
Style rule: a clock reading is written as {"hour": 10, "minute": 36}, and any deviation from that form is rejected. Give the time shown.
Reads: {"hour": 6, "minute": 28}
